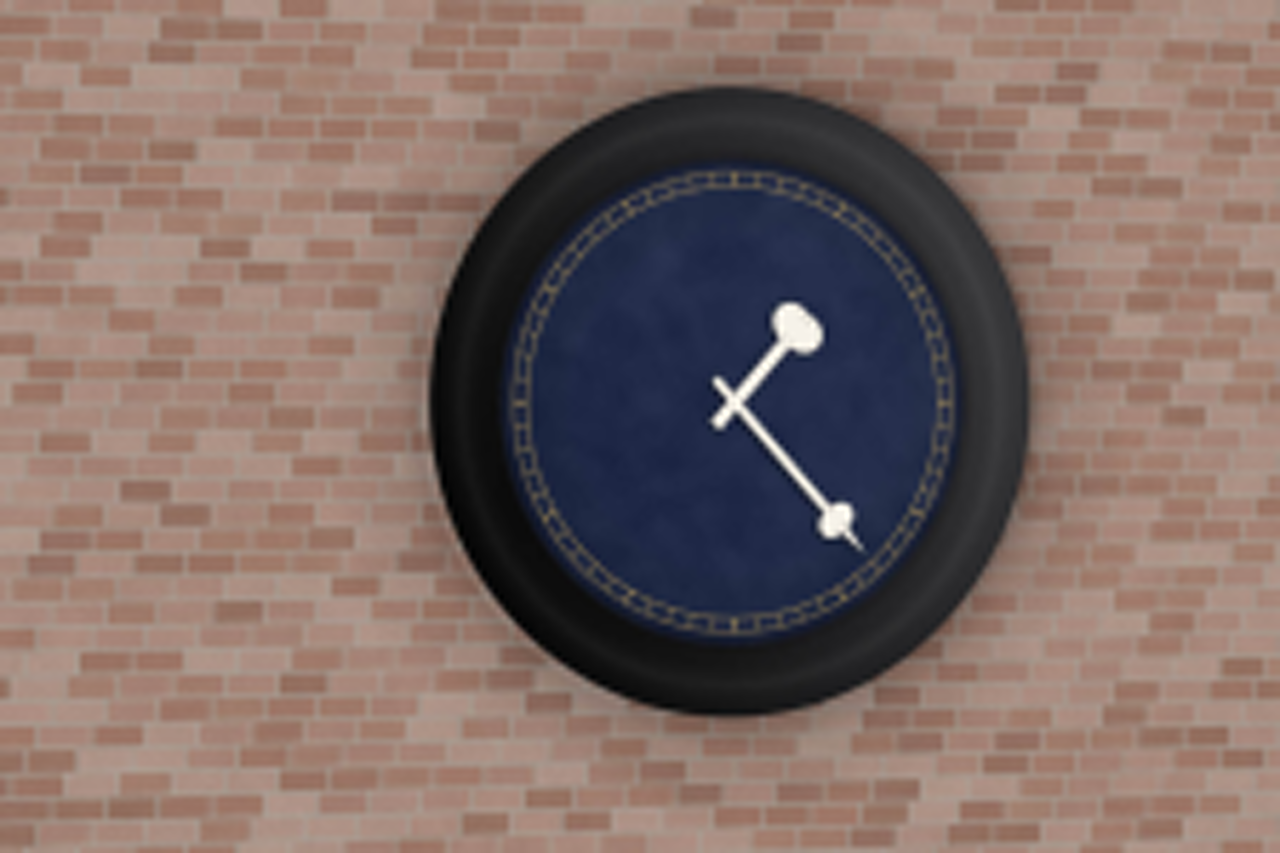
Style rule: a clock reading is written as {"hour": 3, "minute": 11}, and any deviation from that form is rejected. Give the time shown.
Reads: {"hour": 1, "minute": 23}
